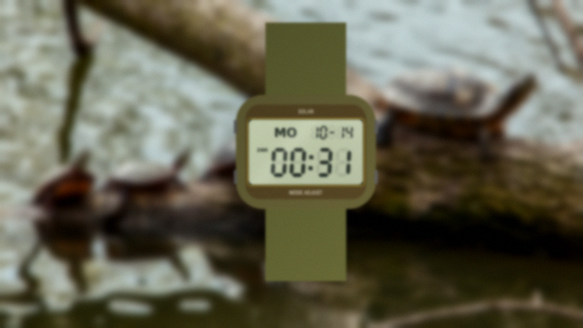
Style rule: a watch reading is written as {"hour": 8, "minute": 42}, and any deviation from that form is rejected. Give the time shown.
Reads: {"hour": 0, "minute": 31}
